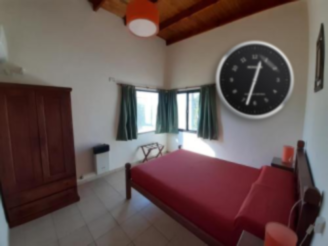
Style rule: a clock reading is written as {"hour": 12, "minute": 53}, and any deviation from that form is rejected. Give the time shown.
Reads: {"hour": 12, "minute": 33}
